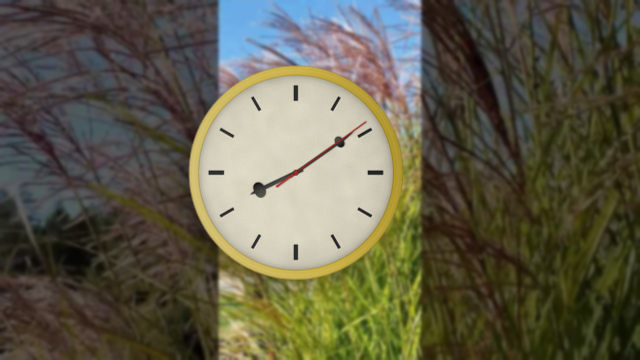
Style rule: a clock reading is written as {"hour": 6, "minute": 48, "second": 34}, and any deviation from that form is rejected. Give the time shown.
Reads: {"hour": 8, "minute": 9, "second": 9}
